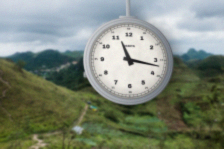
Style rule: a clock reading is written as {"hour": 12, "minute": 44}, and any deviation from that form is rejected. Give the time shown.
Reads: {"hour": 11, "minute": 17}
